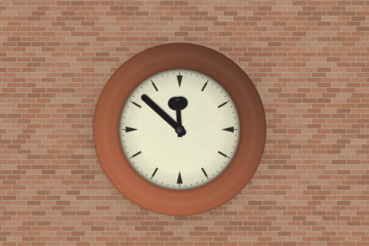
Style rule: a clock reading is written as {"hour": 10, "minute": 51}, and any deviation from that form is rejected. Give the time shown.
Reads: {"hour": 11, "minute": 52}
